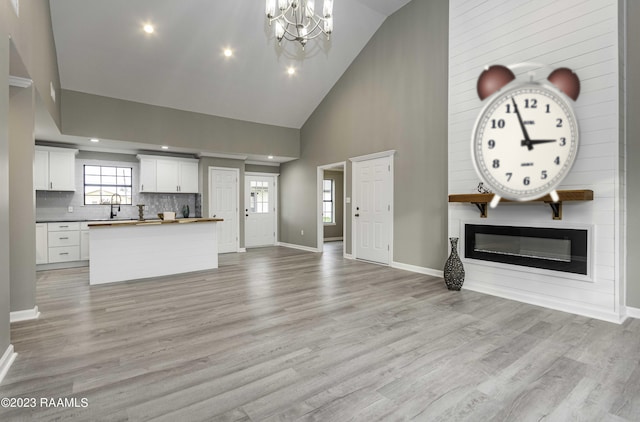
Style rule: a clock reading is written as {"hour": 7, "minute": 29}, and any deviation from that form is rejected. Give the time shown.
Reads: {"hour": 2, "minute": 56}
